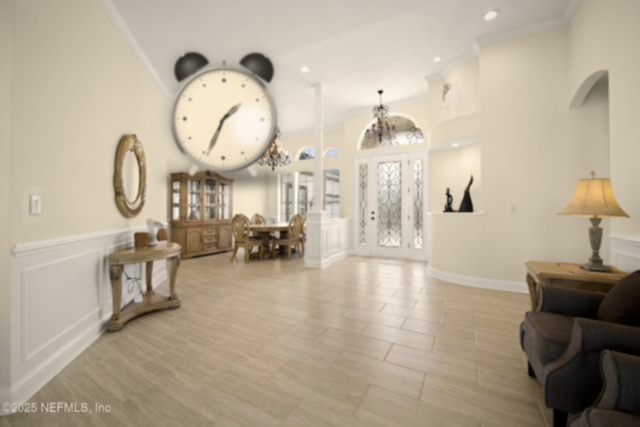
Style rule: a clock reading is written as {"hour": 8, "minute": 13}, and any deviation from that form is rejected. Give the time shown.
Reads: {"hour": 1, "minute": 34}
